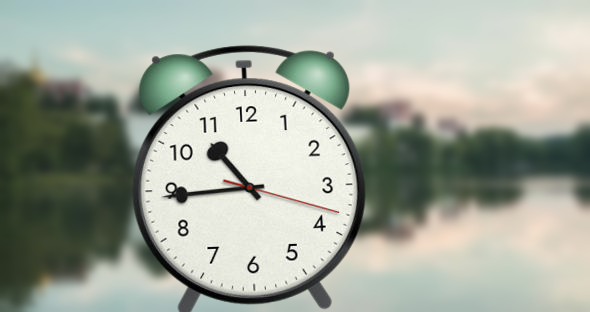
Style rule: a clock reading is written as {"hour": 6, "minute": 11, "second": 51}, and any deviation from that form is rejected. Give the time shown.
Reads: {"hour": 10, "minute": 44, "second": 18}
